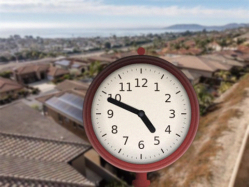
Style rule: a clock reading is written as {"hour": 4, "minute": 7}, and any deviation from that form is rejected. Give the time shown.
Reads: {"hour": 4, "minute": 49}
